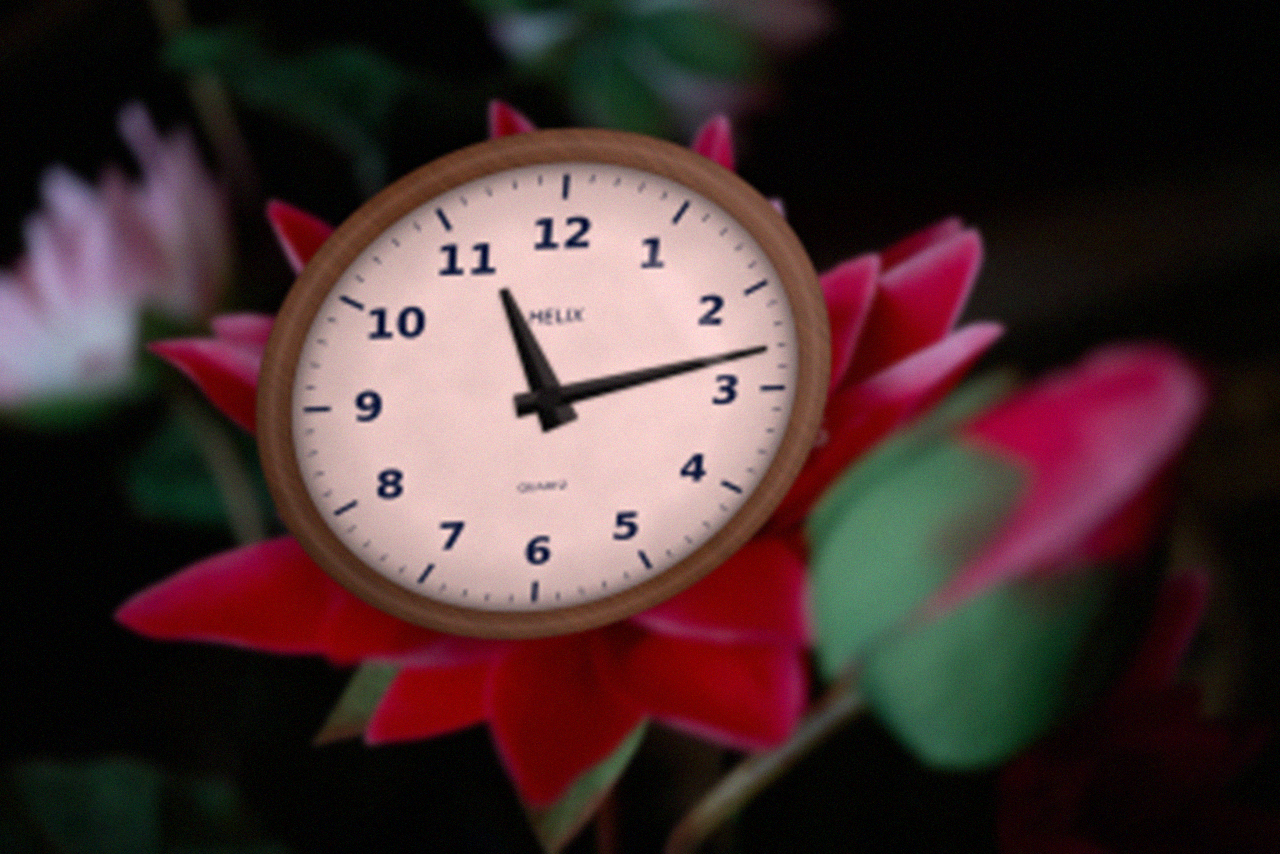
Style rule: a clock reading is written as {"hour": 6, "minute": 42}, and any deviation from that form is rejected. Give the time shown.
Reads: {"hour": 11, "minute": 13}
